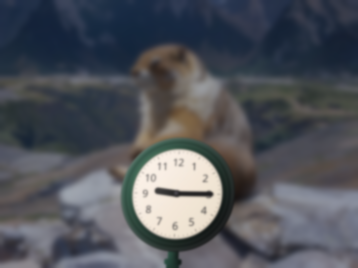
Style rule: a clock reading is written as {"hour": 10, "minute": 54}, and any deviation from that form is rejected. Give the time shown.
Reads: {"hour": 9, "minute": 15}
